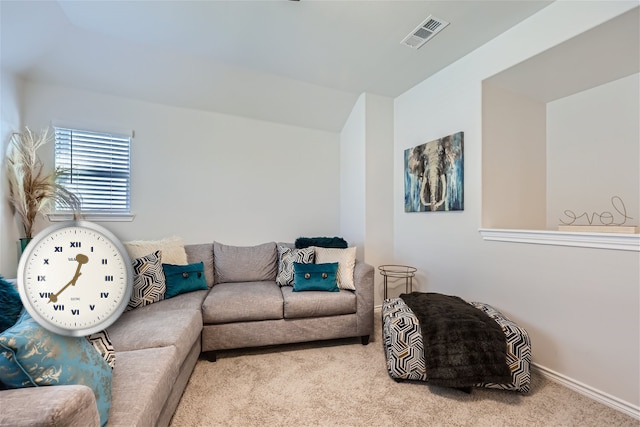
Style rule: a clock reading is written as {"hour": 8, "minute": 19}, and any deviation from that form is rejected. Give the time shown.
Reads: {"hour": 12, "minute": 38}
